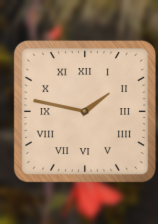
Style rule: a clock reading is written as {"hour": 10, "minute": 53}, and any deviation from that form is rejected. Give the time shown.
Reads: {"hour": 1, "minute": 47}
